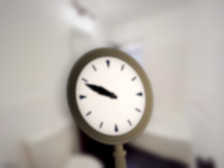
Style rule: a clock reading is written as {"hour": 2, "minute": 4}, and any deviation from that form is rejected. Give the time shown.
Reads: {"hour": 9, "minute": 49}
